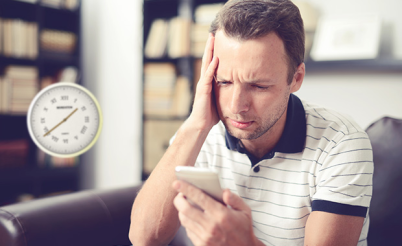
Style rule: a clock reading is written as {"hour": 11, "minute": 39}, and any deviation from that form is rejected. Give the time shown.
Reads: {"hour": 1, "minute": 39}
